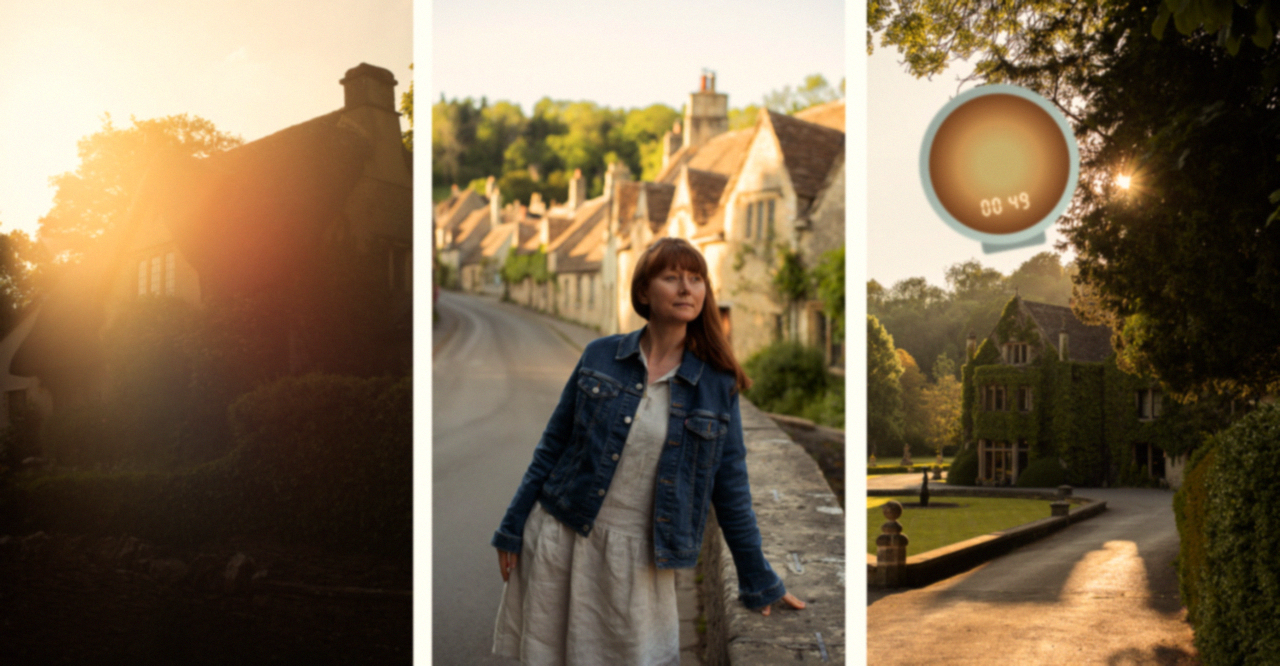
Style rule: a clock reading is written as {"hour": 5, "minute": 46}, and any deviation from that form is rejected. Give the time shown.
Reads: {"hour": 0, "minute": 49}
